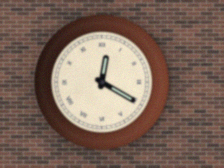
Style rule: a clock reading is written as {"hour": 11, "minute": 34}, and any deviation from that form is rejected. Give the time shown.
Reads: {"hour": 12, "minute": 20}
